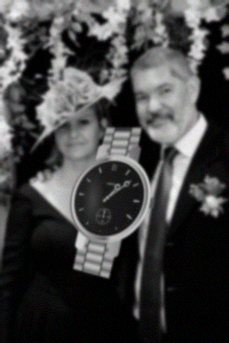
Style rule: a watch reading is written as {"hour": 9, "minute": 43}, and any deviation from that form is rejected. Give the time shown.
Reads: {"hour": 1, "minute": 8}
